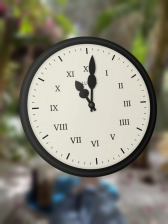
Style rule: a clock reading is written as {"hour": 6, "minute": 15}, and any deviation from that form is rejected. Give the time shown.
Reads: {"hour": 11, "minute": 1}
